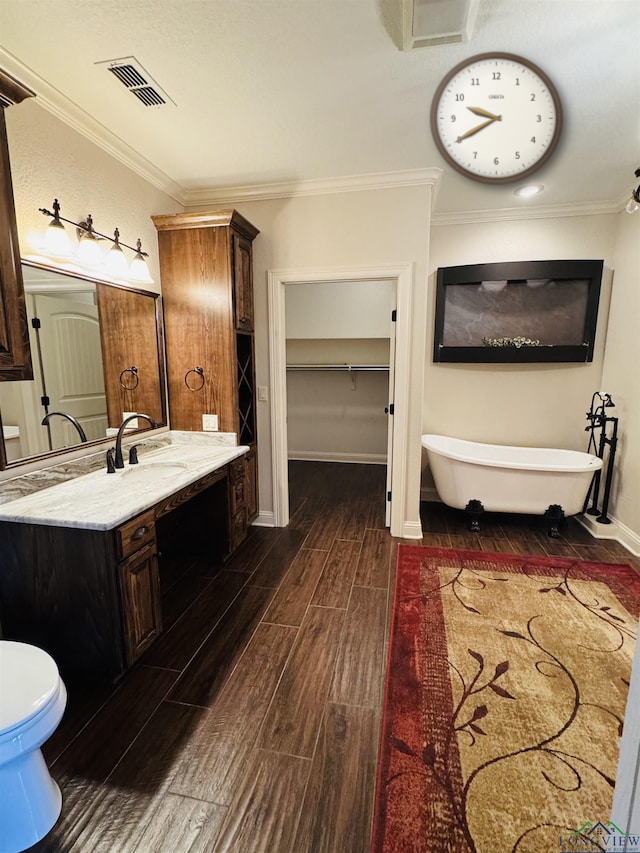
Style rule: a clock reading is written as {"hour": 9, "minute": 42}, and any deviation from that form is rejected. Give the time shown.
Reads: {"hour": 9, "minute": 40}
